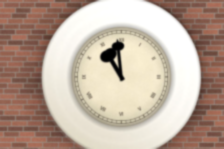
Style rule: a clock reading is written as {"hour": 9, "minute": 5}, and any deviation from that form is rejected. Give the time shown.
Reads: {"hour": 10, "minute": 59}
